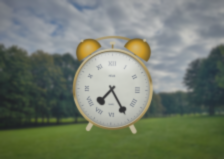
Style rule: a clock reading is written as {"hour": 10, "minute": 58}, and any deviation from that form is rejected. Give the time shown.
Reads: {"hour": 7, "minute": 25}
